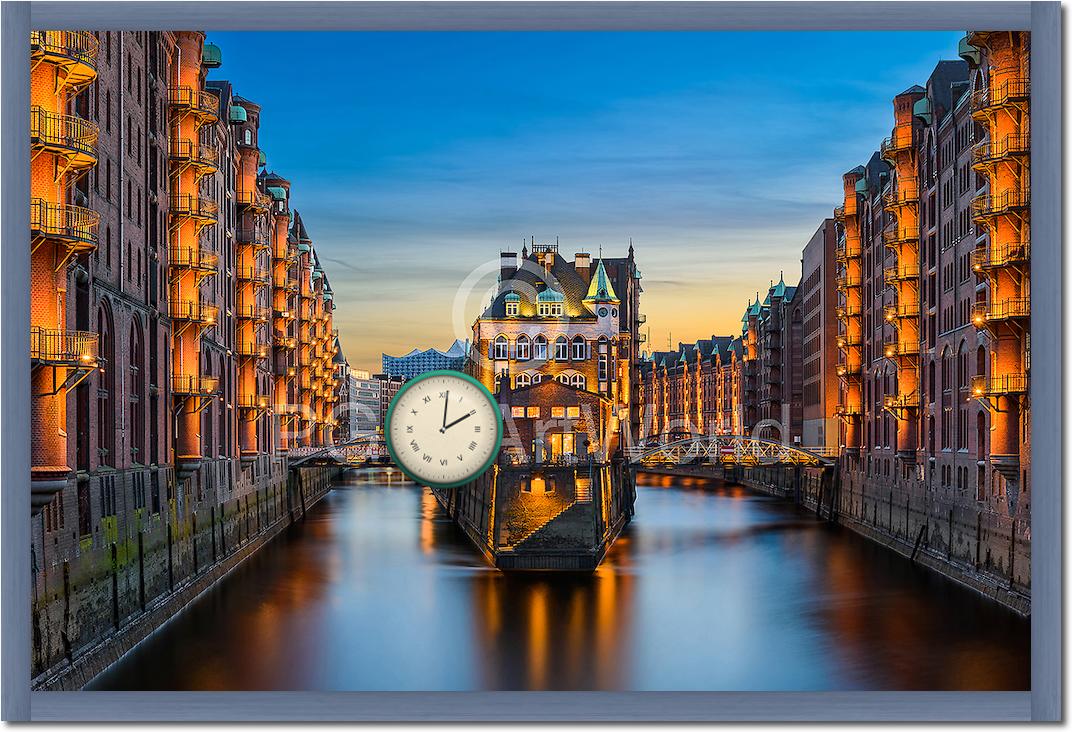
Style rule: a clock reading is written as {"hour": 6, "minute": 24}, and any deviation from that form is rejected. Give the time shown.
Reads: {"hour": 2, "minute": 1}
